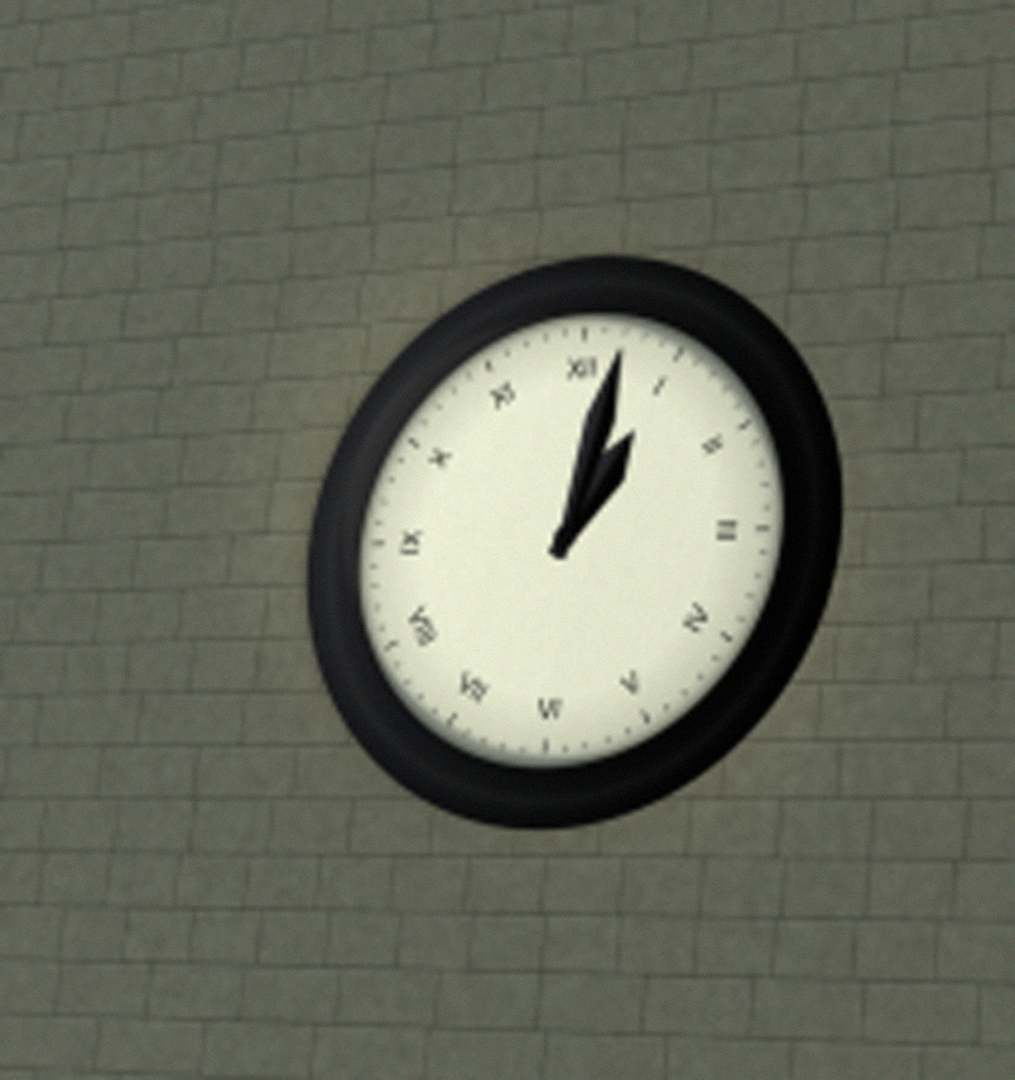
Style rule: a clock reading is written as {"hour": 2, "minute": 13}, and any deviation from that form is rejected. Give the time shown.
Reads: {"hour": 1, "minute": 2}
